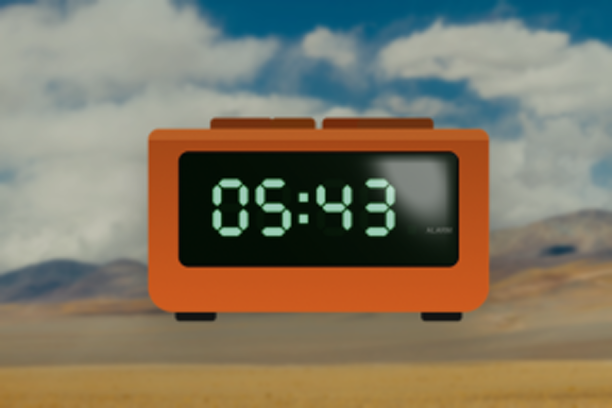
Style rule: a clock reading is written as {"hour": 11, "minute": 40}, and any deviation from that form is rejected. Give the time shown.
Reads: {"hour": 5, "minute": 43}
